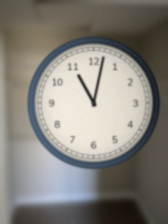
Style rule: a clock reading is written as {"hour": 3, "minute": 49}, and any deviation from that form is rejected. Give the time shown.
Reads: {"hour": 11, "minute": 2}
